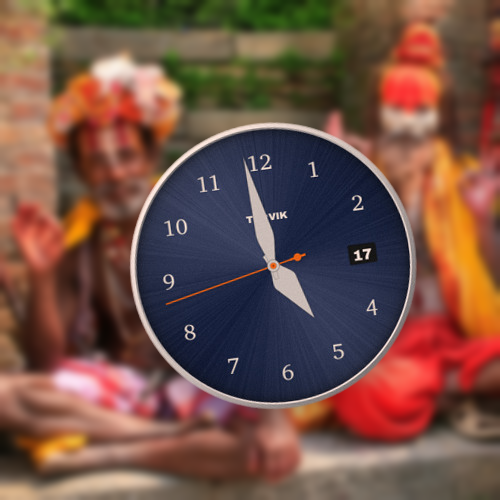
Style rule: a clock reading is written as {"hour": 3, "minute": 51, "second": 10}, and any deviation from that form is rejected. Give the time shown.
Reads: {"hour": 4, "minute": 58, "second": 43}
